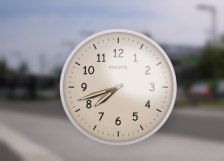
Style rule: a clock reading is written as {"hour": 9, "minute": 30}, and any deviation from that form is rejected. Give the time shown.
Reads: {"hour": 7, "minute": 42}
